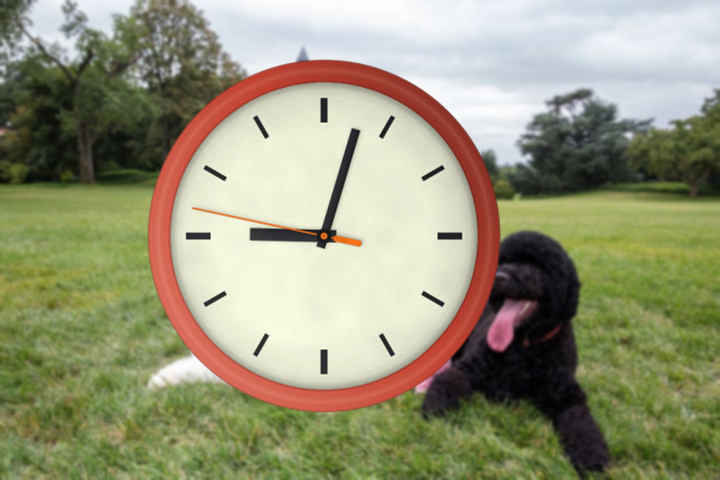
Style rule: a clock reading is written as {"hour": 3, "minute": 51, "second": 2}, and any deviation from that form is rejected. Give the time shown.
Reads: {"hour": 9, "minute": 2, "second": 47}
